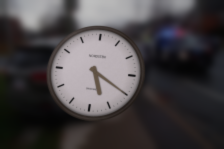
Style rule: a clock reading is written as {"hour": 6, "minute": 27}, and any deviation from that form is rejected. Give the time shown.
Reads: {"hour": 5, "minute": 20}
